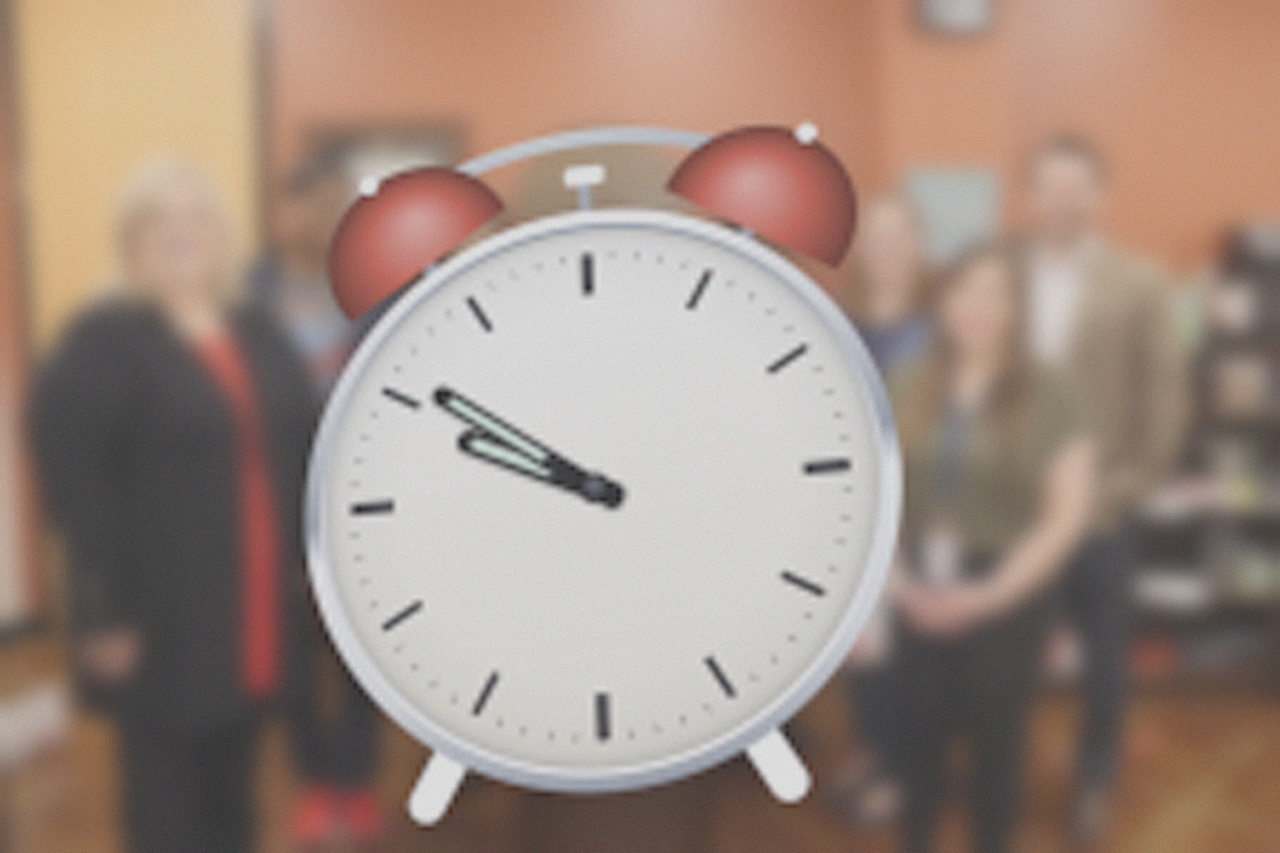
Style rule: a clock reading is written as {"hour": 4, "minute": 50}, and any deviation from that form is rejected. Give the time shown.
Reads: {"hour": 9, "minute": 51}
